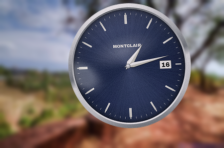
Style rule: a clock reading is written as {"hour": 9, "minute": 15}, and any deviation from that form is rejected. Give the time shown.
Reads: {"hour": 1, "minute": 13}
